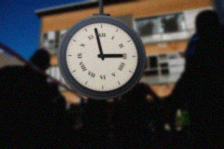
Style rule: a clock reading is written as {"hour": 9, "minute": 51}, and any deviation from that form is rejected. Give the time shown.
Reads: {"hour": 2, "minute": 58}
